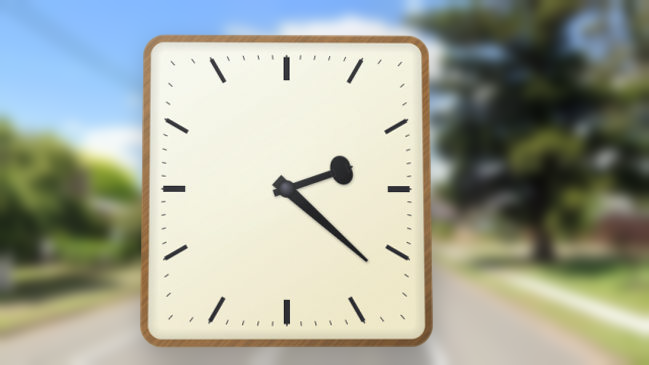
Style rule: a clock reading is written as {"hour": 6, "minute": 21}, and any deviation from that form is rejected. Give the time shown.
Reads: {"hour": 2, "minute": 22}
